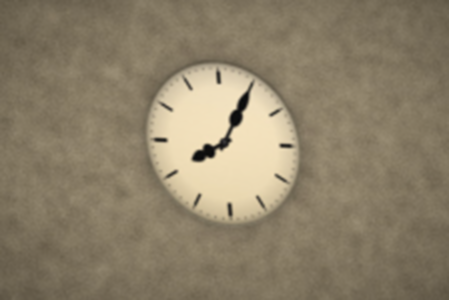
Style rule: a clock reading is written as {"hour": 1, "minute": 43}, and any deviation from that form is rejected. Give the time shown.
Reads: {"hour": 8, "minute": 5}
